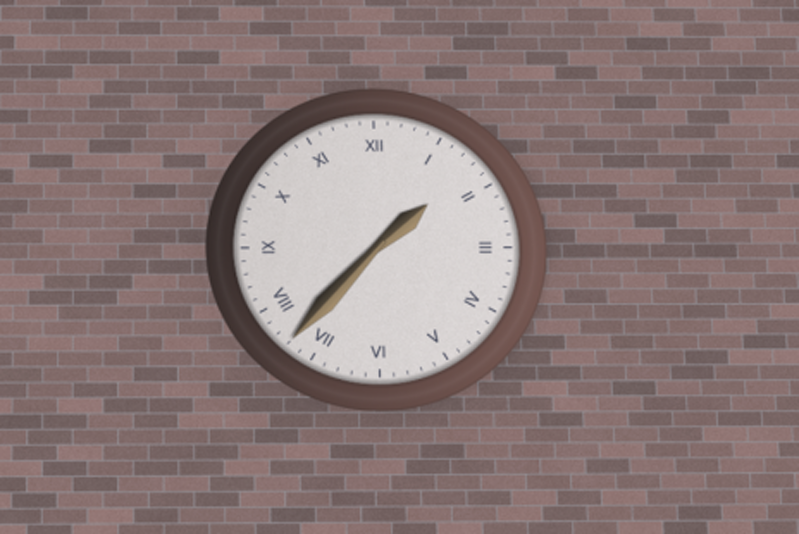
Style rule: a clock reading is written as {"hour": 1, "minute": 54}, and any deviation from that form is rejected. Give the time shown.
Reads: {"hour": 1, "minute": 37}
